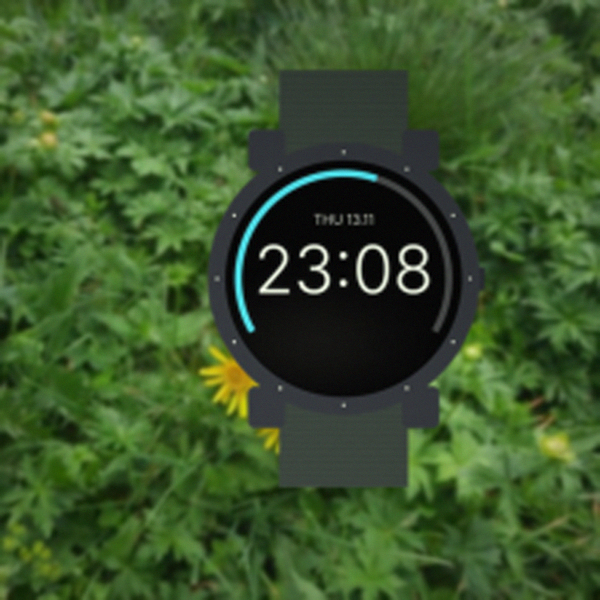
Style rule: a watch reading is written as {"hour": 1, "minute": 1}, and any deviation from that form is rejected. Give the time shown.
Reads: {"hour": 23, "minute": 8}
